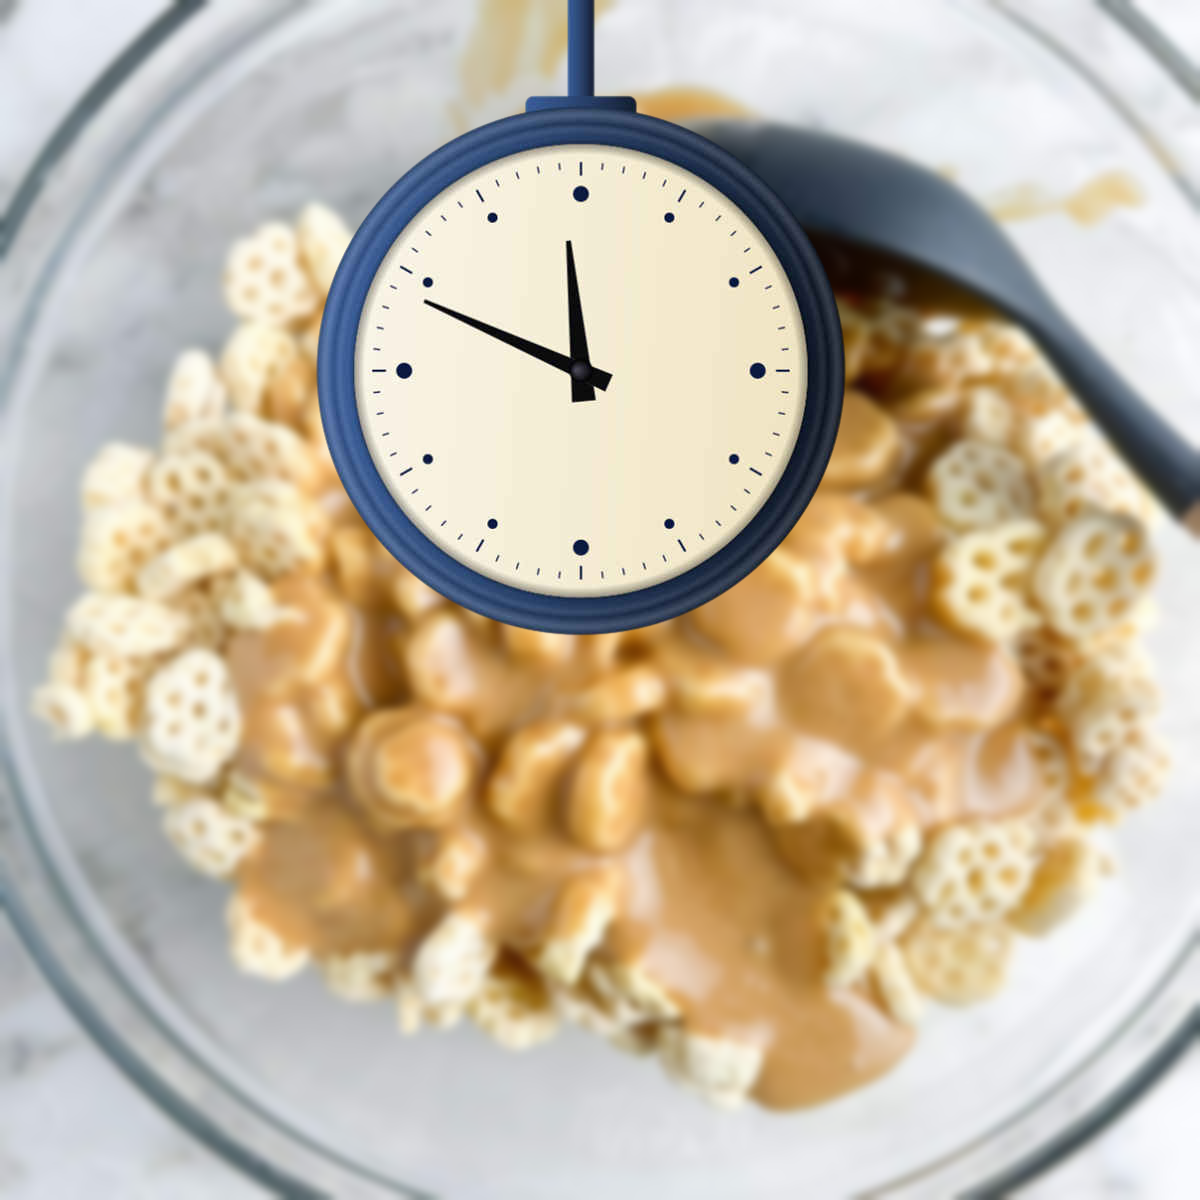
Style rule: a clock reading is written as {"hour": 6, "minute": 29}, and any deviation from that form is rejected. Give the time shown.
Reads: {"hour": 11, "minute": 49}
